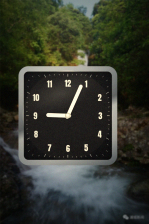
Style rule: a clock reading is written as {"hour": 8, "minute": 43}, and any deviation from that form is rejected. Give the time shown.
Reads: {"hour": 9, "minute": 4}
